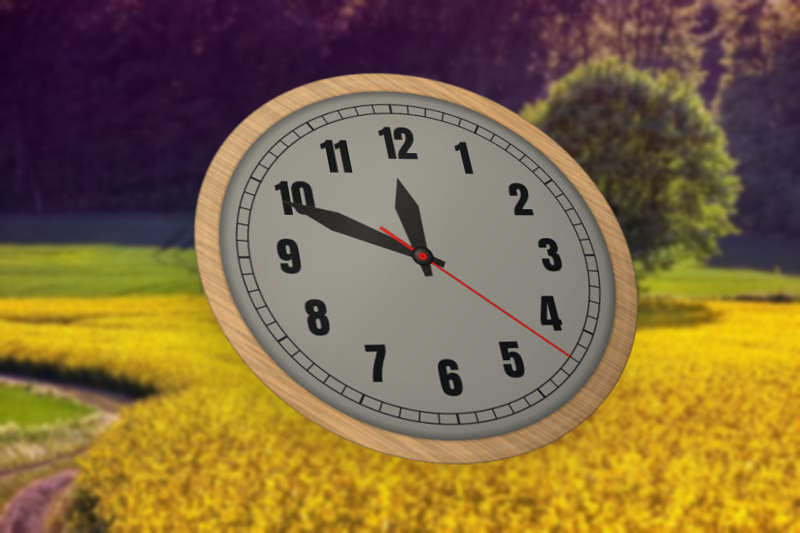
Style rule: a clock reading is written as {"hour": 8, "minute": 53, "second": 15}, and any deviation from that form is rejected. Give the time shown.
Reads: {"hour": 11, "minute": 49, "second": 22}
